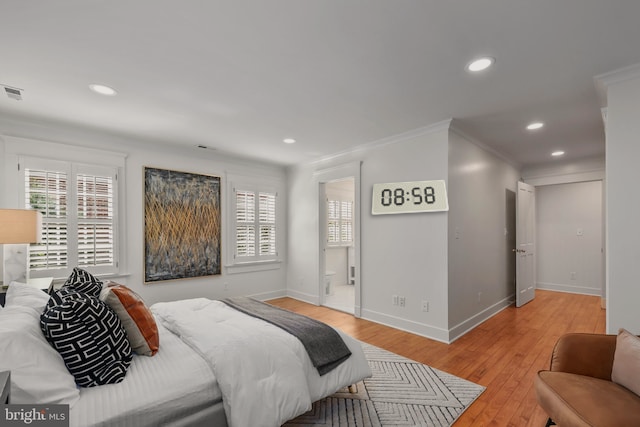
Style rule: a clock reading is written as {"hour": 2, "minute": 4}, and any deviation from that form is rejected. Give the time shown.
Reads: {"hour": 8, "minute": 58}
